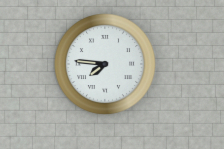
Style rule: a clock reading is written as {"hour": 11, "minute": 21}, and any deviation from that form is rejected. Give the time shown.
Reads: {"hour": 7, "minute": 46}
